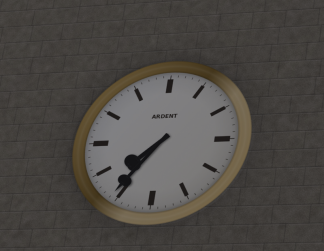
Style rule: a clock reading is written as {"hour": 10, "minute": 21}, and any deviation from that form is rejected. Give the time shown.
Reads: {"hour": 7, "minute": 36}
